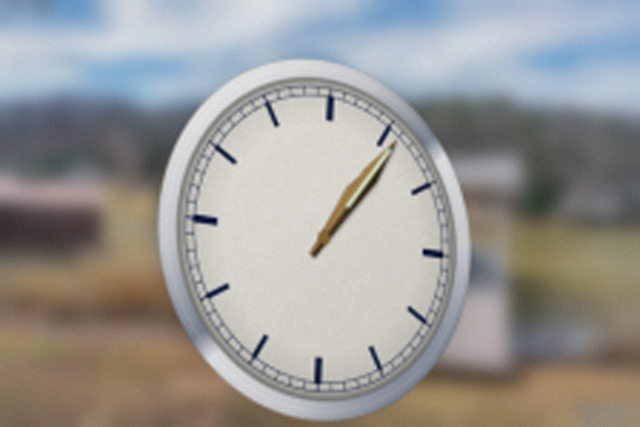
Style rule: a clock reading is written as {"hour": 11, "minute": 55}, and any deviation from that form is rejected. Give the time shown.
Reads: {"hour": 1, "minute": 6}
